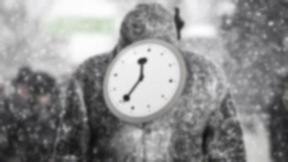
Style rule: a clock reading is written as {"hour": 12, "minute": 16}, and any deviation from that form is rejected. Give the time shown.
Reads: {"hour": 11, "minute": 34}
